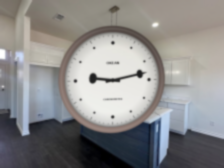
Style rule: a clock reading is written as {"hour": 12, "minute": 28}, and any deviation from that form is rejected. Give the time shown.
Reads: {"hour": 9, "minute": 13}
